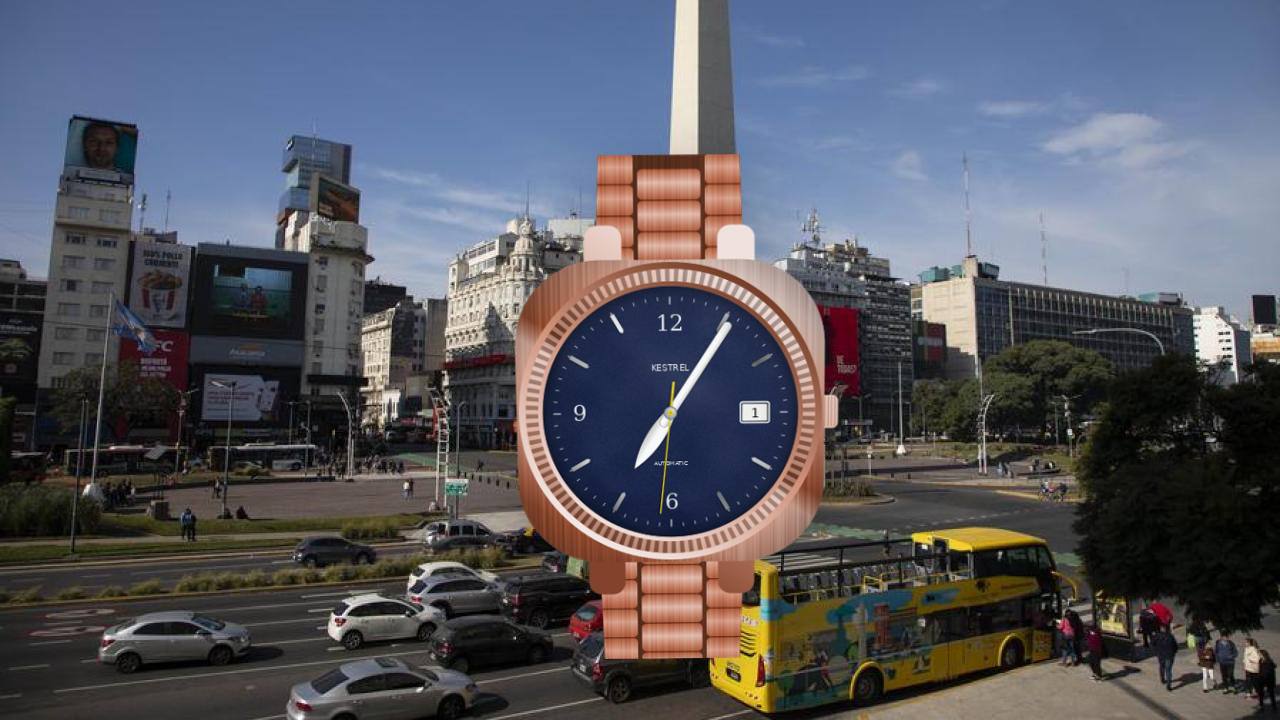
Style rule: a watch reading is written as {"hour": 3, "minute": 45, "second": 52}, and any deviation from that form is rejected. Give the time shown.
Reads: {"hour": 7, "minute": 5, "second": 31}
